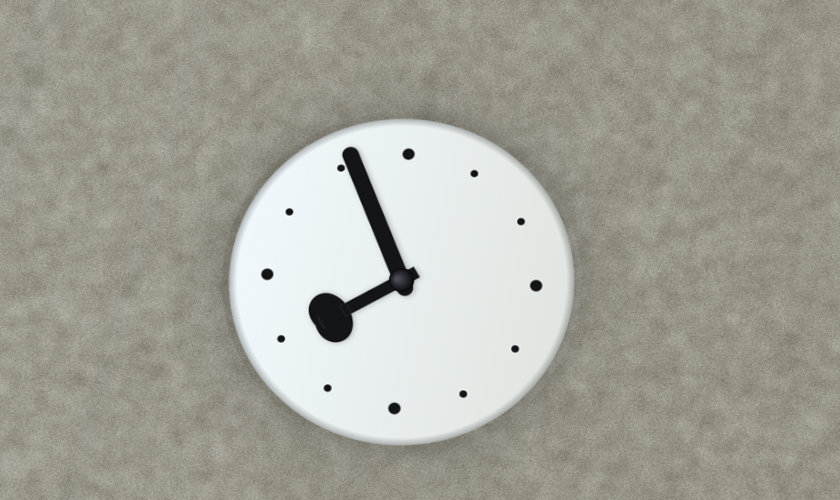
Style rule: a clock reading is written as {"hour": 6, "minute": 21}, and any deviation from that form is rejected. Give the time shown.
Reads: {"hour": 7, "minute": 56}
